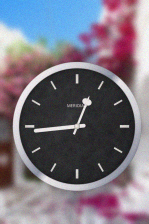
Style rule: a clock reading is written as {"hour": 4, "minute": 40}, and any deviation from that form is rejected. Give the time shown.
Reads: {"hour": 12, "minute": 44}
